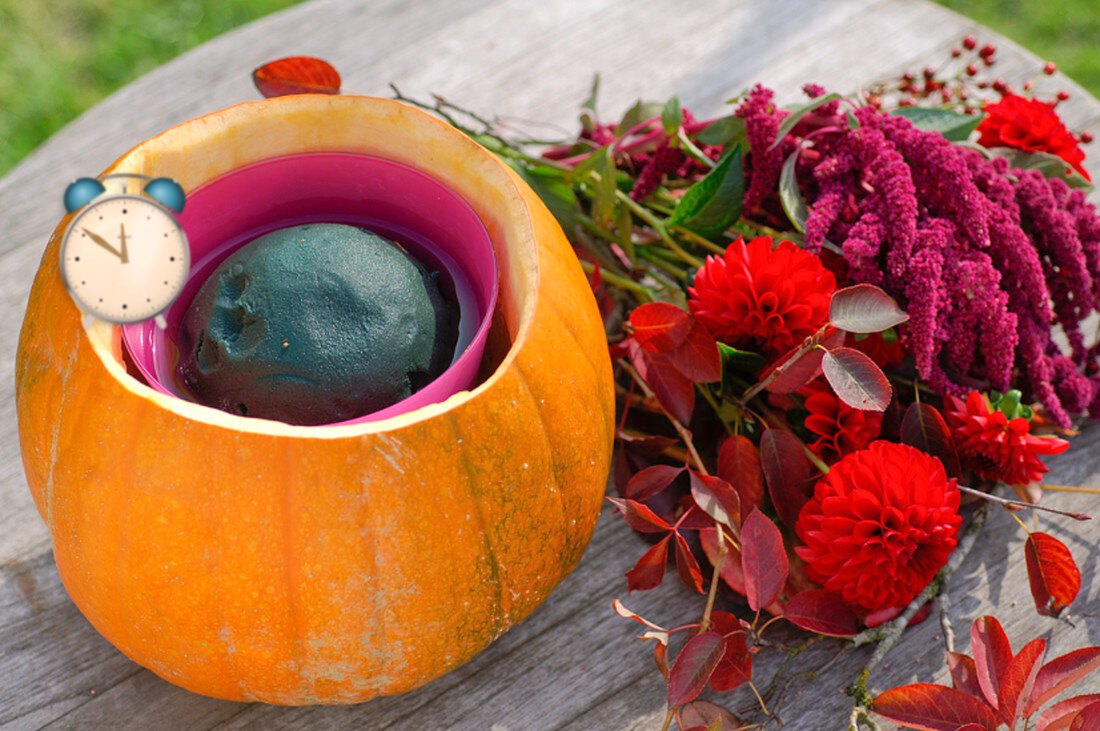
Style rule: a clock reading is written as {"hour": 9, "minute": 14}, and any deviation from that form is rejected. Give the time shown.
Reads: {"hour": 11, "minute": 51}
